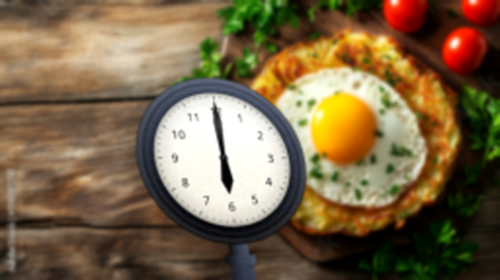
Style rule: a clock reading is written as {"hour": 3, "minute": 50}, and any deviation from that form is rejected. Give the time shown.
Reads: {"hour": 6, "minute": 0}
